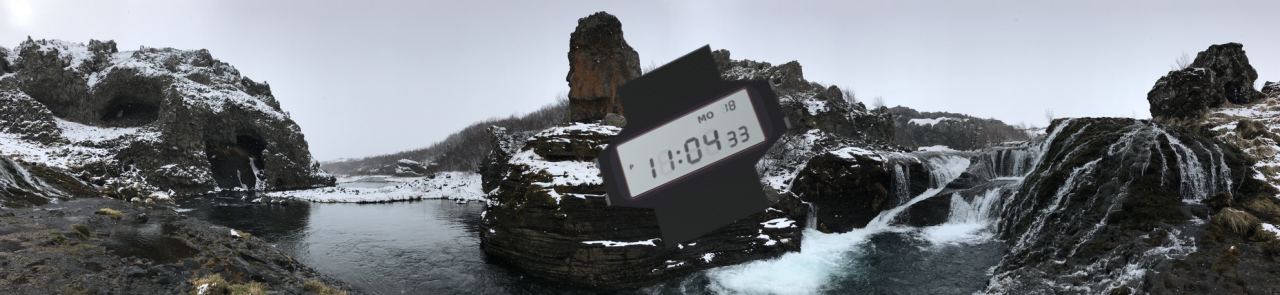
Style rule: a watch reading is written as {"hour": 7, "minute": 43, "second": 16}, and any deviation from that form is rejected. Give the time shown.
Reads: {"hour": 11, "minute": 4, "second": 33}
